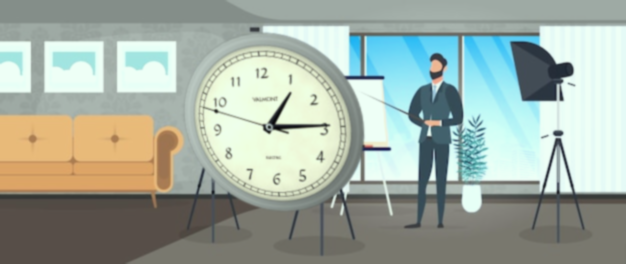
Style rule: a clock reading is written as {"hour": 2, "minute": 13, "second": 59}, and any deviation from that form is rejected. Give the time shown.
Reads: {"hour": 1, "minute": 14, "second": 48}
